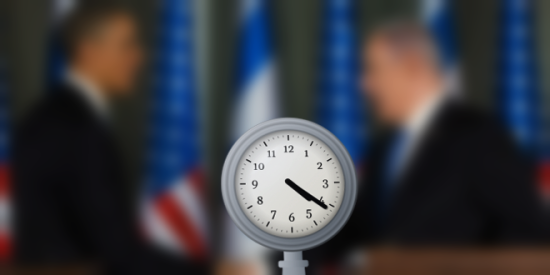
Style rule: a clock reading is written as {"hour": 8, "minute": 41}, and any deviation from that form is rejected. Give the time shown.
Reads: {"hour": 4, "minute": 21}
